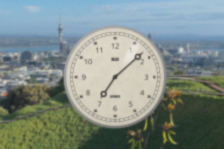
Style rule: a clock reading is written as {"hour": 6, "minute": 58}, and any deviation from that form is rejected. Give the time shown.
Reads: {"hour": 7, "minute": 8}
